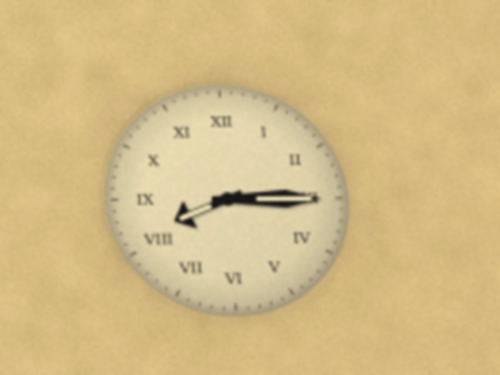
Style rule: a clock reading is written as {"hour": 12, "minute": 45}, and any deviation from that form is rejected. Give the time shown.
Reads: {"hour": 8, "minute": 15}
